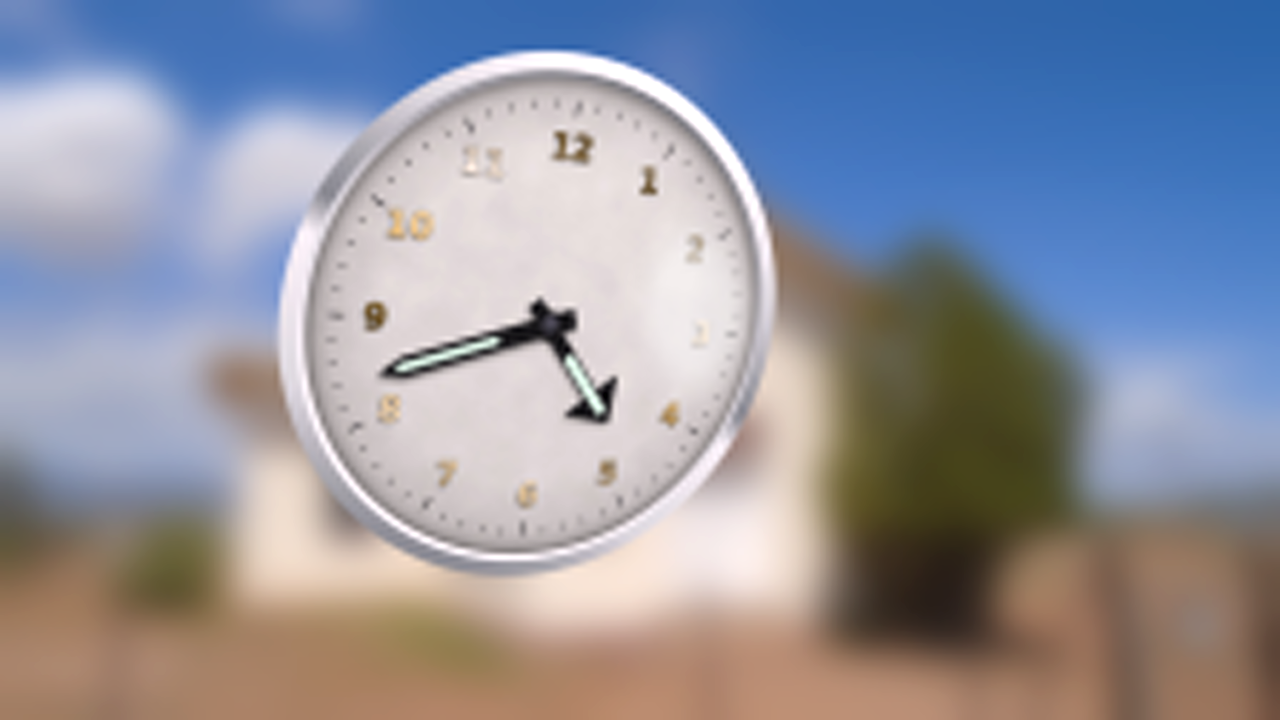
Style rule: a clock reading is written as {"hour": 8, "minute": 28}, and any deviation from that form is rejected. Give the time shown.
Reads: {"hour": 4, "minute": 42}
